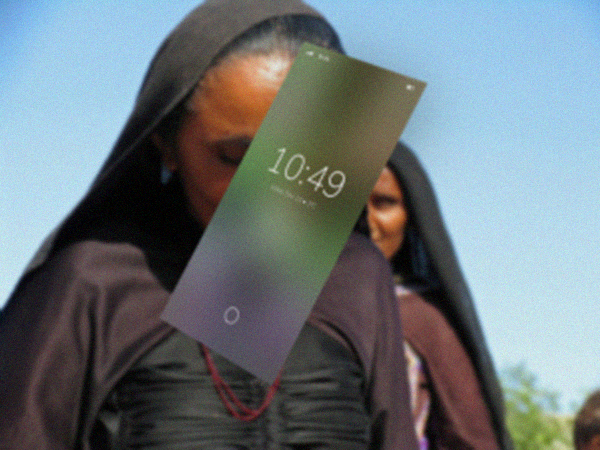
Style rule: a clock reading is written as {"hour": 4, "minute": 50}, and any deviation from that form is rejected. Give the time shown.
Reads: {"hour": 10, "minute": 49}
